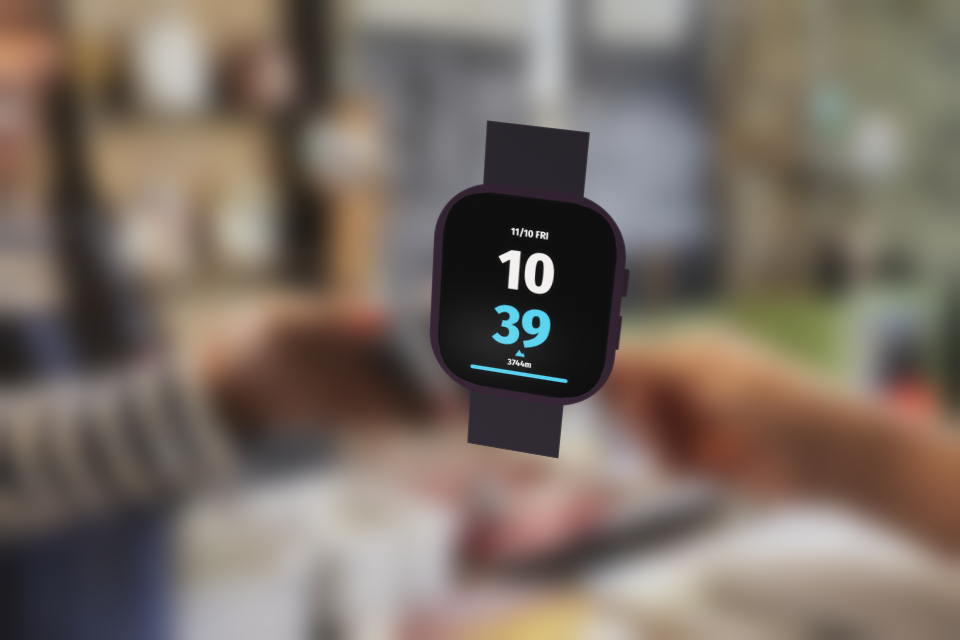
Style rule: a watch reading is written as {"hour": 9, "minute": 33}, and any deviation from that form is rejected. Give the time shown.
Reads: {"hour": 10, "minute": 39}
